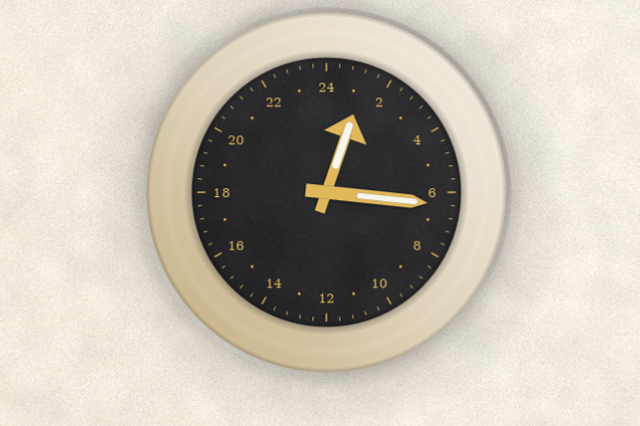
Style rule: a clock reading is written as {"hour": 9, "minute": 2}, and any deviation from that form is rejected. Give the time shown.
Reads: {"hour": 1, "minute": 16}
